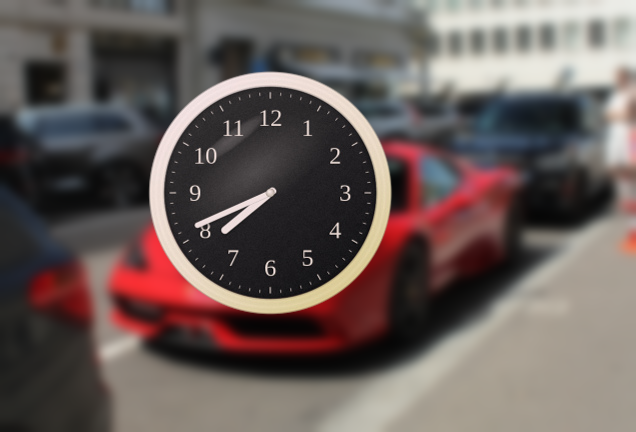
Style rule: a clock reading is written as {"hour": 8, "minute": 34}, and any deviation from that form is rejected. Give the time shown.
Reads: {"hour": 7, "minute": 41}
